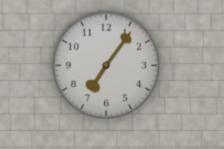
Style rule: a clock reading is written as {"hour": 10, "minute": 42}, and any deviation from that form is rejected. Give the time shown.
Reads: {"hour": 7, "minute": 6}
